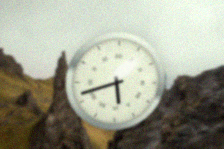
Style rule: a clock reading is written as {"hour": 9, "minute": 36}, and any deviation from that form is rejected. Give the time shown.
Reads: {"hour": 5, "minute": 42}
